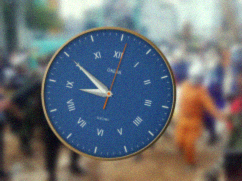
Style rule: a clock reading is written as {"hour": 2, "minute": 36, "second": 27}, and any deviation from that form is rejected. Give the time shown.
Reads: {"hour": 8, "minute": 50, "second": 1}
